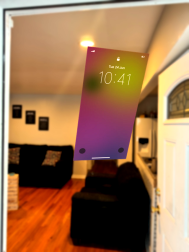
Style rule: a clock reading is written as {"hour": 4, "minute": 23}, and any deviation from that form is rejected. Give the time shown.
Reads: {"hour": 10, "minute": 41}
